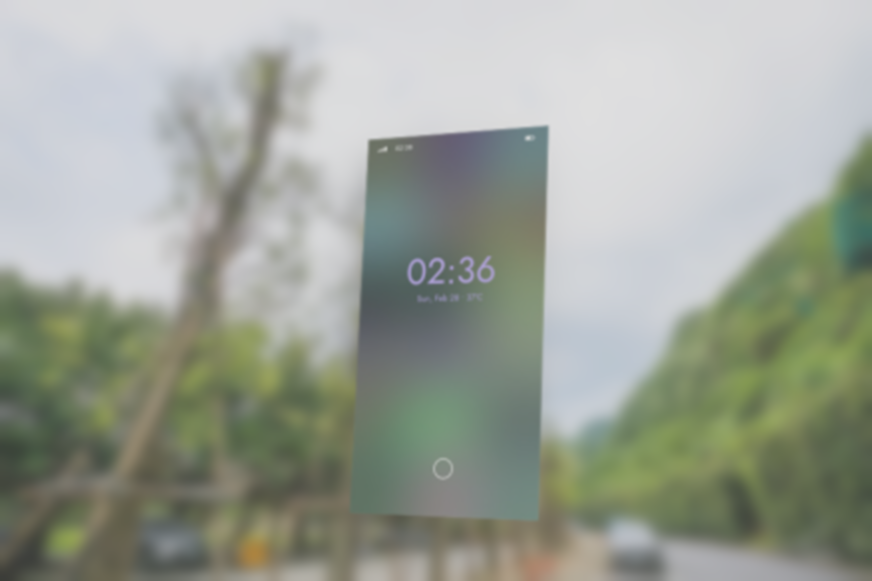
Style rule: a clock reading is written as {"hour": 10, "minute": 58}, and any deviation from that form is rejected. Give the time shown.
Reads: {"hour": 2, "minute": 36}
